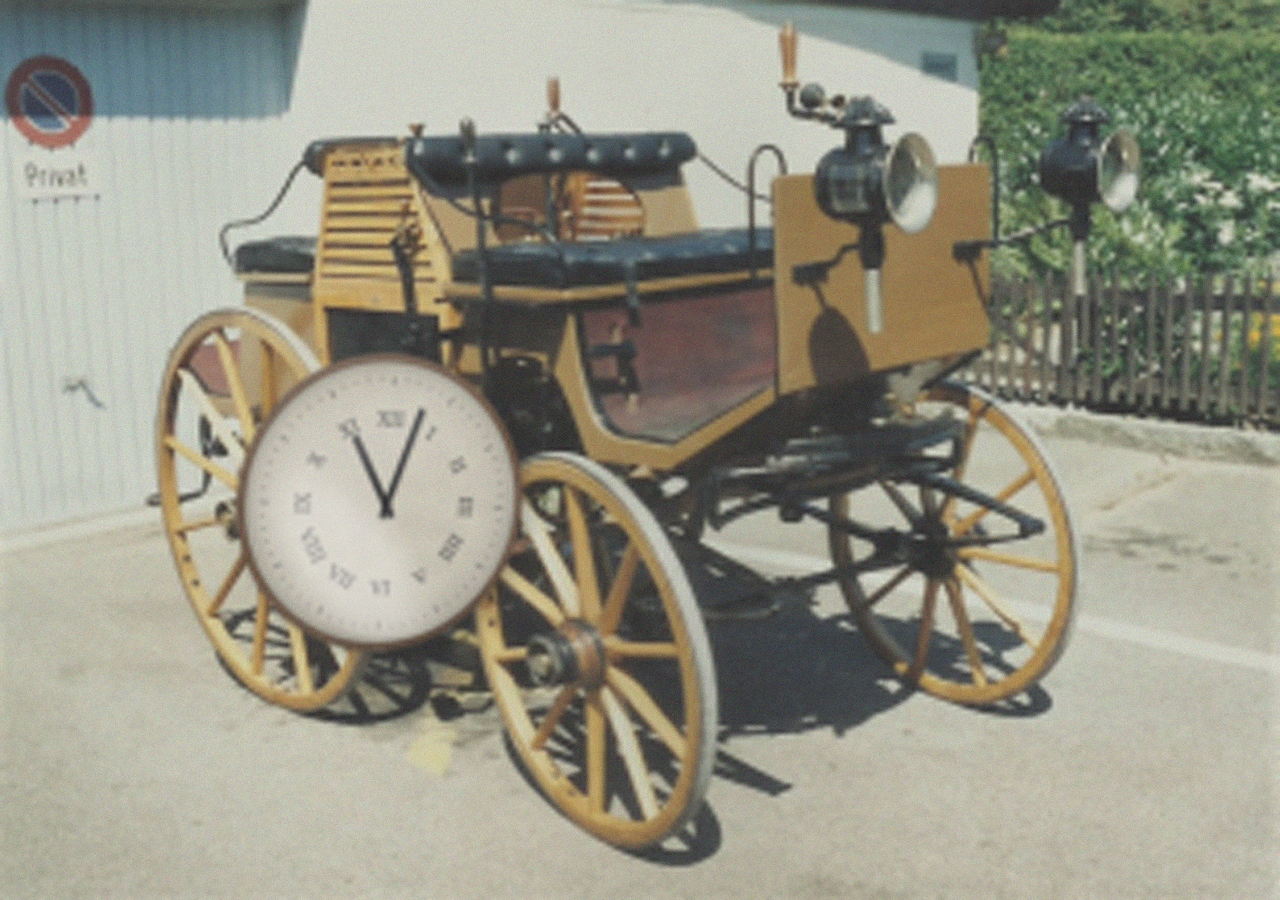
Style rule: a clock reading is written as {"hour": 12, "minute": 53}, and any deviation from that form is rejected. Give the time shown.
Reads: {"hour": 11, "minute": 3}
